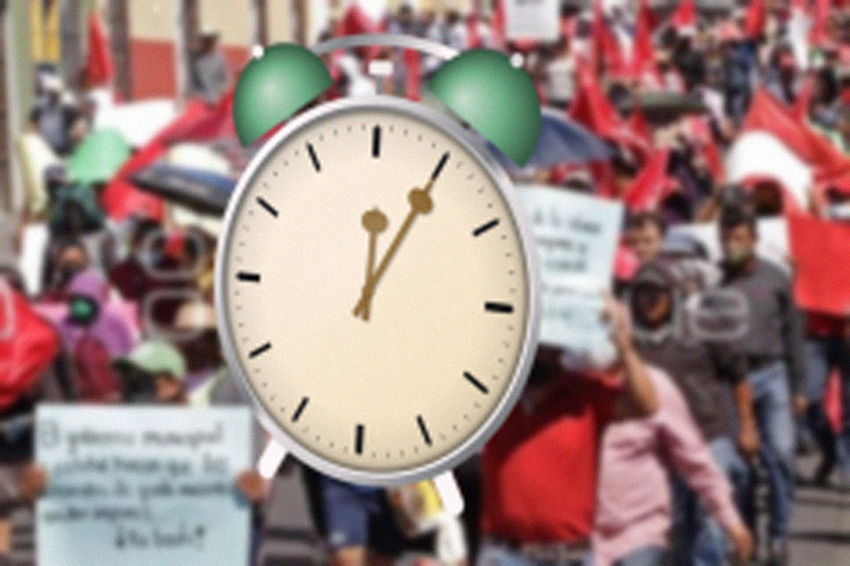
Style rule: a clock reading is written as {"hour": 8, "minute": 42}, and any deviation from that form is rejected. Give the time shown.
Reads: {"hour": 12, "minute": 5}
